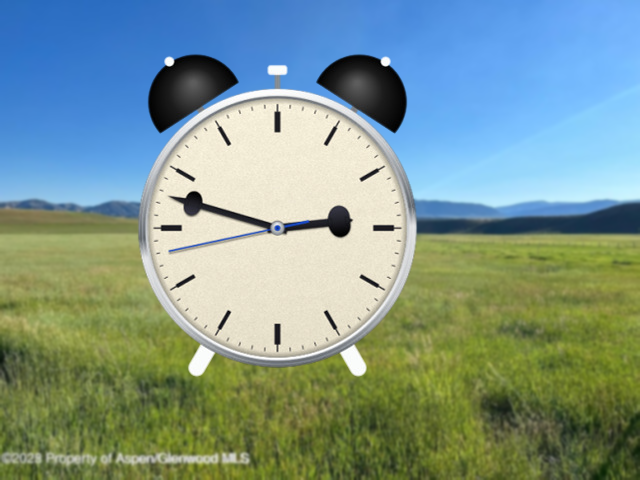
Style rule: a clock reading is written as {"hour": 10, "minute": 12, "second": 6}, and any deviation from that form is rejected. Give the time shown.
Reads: {"hour": 2, "minute": 47, "second": 43}
